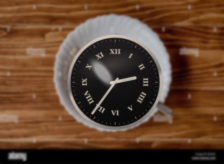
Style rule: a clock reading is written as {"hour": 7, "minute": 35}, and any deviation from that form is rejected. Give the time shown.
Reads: {"hour": 2, "minute": 36}
